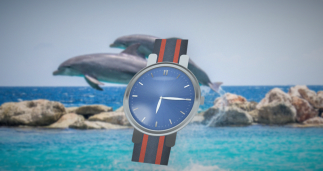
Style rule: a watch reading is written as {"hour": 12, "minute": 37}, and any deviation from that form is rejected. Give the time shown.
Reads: {"hour": 6, "minute": 15}
